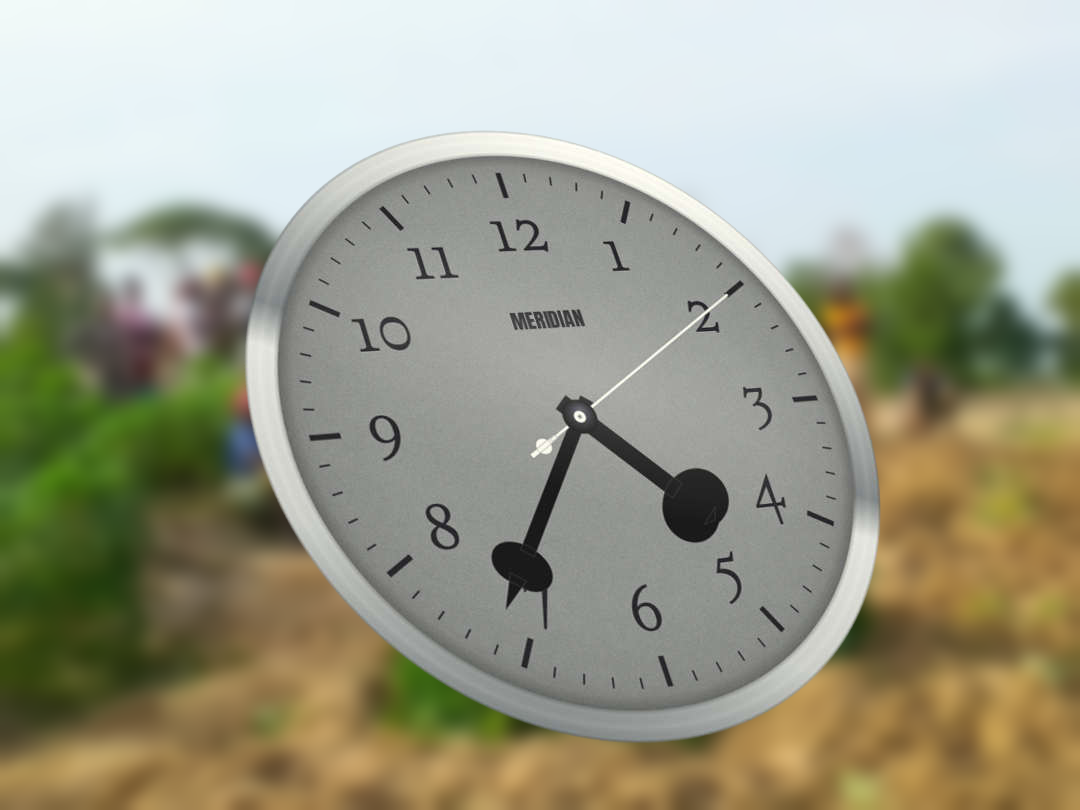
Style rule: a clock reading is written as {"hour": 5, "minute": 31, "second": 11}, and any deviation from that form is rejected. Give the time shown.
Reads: {"hour": 4, "minute": 36, "second": 10}
